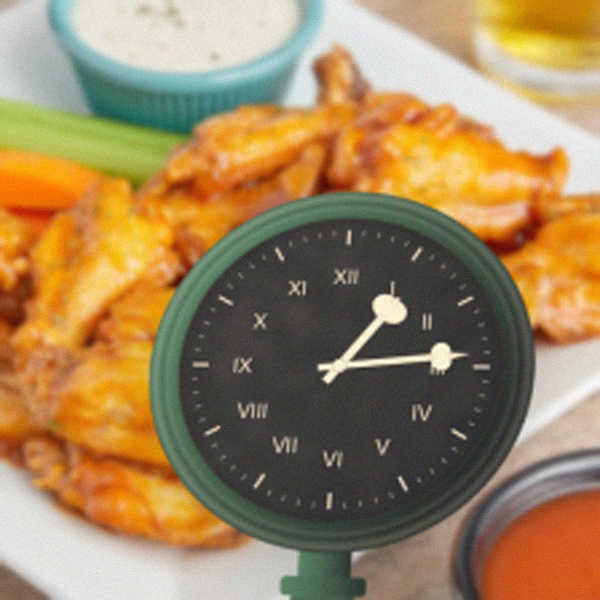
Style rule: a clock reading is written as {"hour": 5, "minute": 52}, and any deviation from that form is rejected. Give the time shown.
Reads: {"hour": 1, "minute": 14}
